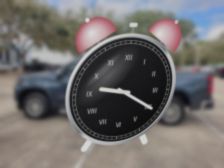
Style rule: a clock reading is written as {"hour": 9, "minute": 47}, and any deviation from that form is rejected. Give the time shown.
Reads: {"hour": 9, "minute": 20}
